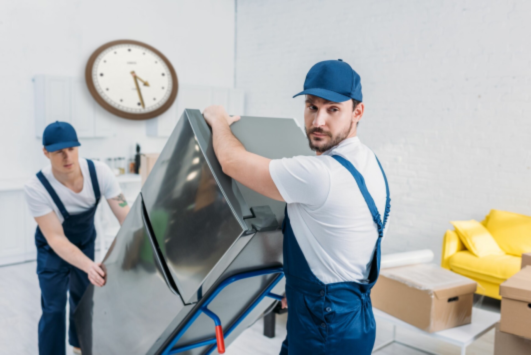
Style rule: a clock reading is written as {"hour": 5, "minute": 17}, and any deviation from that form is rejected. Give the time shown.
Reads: {"hour": 4, "minute": 29}
